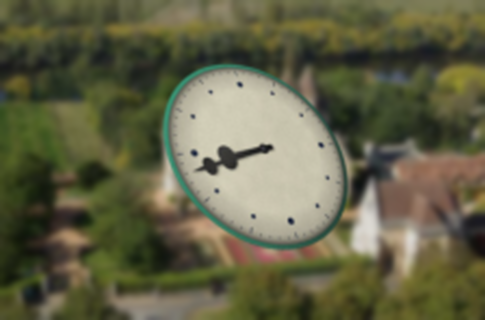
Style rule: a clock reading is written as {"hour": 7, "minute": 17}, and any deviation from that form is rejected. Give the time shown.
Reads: {"hour": 8, "minute": 43}
